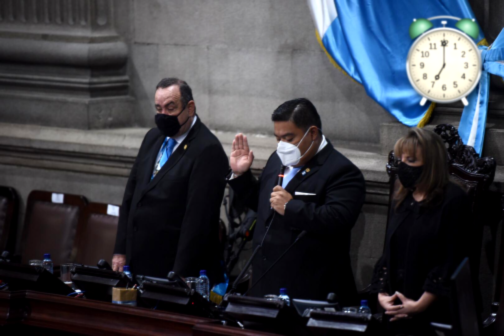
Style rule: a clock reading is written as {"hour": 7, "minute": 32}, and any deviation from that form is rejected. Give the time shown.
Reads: {"hour": 7, "minute": 0}
